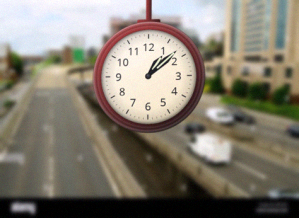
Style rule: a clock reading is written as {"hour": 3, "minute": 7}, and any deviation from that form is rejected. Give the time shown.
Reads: {"hour": 1, "minute": 8}
